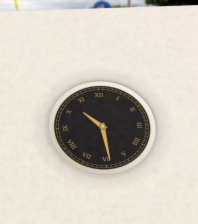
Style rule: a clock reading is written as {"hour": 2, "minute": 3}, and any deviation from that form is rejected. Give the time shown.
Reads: {"hour": 10, "minute": 29}
